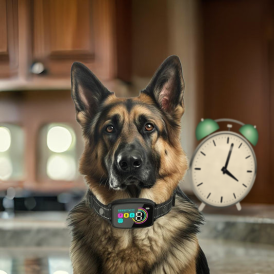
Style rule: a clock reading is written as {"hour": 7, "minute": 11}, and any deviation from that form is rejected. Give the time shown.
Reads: {"hour": 4, "minute": 2}
